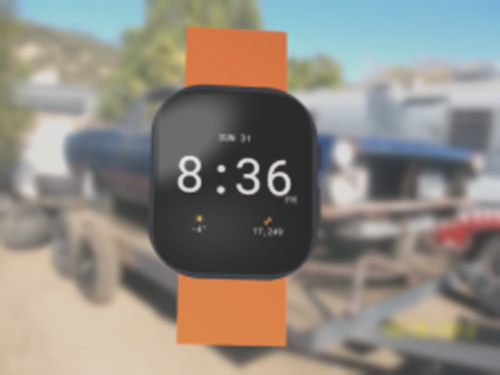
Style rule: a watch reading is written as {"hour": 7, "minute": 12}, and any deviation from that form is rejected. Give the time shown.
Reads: {"hour": 8, "minute": 36}
